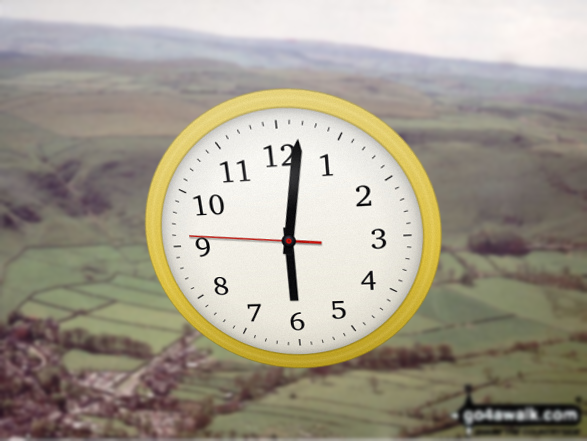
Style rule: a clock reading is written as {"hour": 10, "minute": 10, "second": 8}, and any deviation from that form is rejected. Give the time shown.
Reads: {"hour": 6, "minute": 1, "second": 46}
